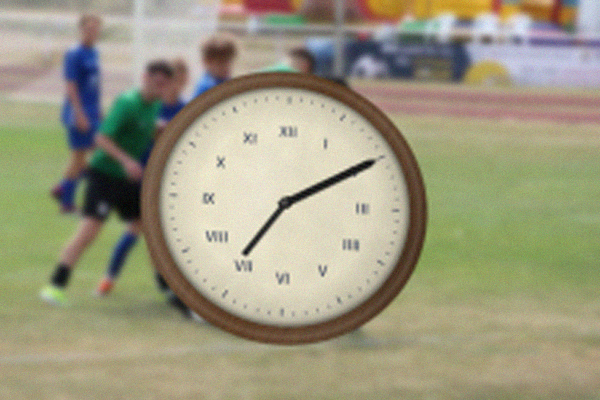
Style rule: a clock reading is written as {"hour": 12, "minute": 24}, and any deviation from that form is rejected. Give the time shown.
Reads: {"hour": 7, "minute": 10}
